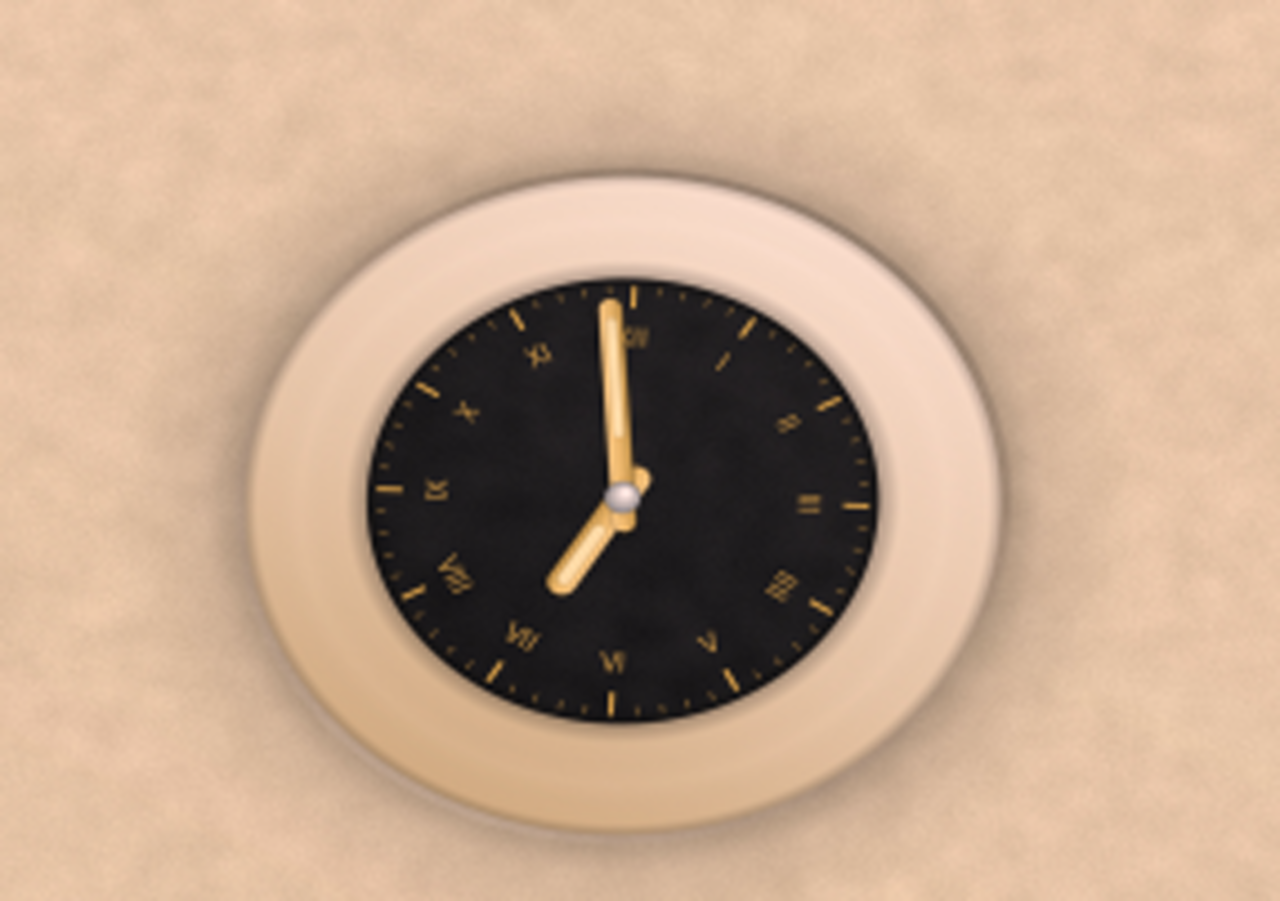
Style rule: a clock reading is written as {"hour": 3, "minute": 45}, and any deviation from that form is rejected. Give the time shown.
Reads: {"hour": 6, "minute": 59}
